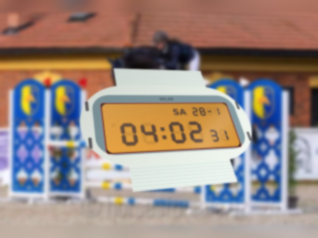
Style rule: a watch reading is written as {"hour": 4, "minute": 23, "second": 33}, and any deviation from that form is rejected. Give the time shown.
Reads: {"hour": 4, "minute": 2, "second": 31}
